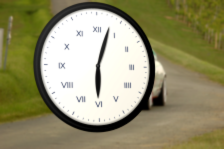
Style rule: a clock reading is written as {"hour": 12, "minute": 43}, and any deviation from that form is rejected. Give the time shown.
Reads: {"hour": 6, "minute": 3}
